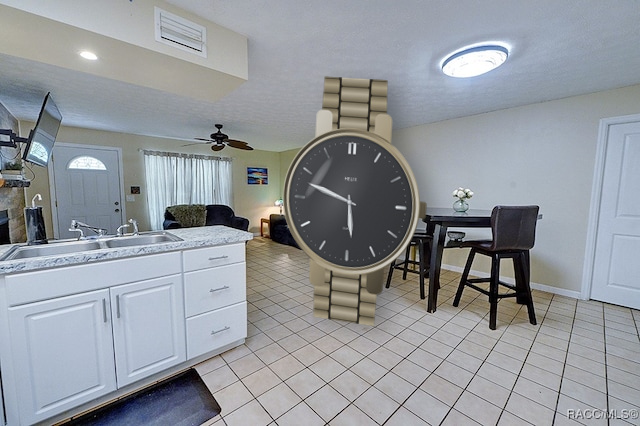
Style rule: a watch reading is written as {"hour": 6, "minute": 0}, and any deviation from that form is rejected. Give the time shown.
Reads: {"hour": 5, "minute": 48}
